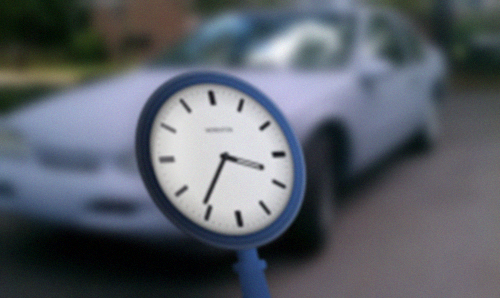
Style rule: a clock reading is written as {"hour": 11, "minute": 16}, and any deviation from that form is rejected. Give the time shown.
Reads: {"hour": 3, "minute": 36}
